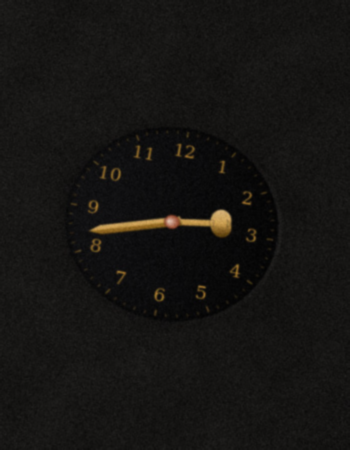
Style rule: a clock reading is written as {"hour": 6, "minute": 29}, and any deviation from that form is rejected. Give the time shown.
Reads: {"hour": 2, "minute": 42}
